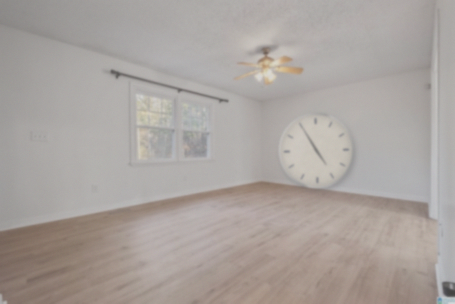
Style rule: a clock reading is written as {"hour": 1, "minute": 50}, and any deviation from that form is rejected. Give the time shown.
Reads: {"hour": 4, "minute": 55}
